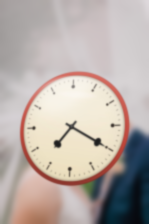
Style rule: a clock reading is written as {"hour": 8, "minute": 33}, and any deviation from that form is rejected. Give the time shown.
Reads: {"hour": 7, "minute": 20}
